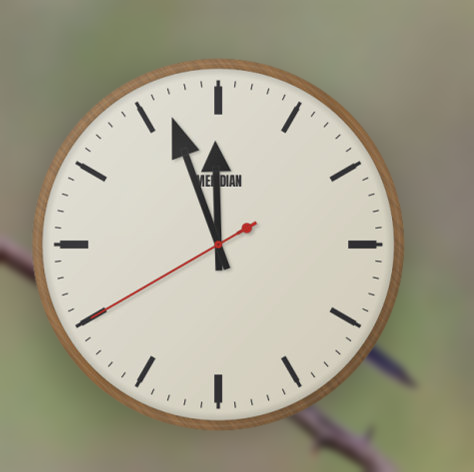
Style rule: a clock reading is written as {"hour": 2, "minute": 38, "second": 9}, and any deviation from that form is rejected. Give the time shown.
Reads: {"hour": 11, "minute": 56, "second": 40}
